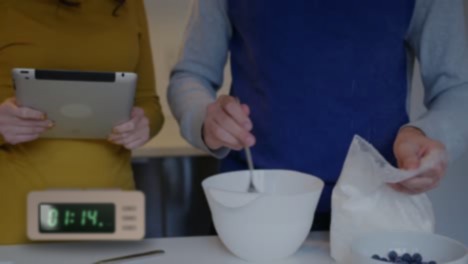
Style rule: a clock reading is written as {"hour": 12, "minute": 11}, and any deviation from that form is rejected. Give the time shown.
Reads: {"hour": 1, "minute": 14}
